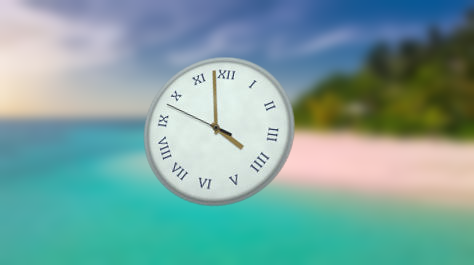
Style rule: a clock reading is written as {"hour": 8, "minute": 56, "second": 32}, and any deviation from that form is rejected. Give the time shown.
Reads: {"hour": 3, "minute": 57, "second": 48}
